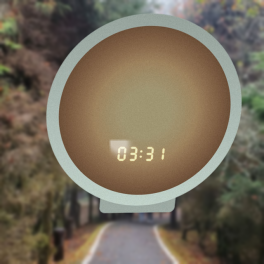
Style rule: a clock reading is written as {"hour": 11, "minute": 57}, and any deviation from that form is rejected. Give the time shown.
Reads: {"hour": 3, "minute": 31}
